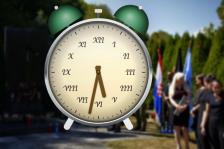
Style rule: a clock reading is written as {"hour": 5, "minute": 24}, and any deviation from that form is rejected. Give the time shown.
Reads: {"hour": 5, "minute": 32}
